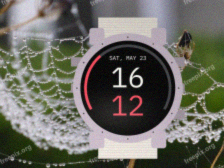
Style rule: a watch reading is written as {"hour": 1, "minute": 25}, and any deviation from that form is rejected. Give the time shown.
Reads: {"hour": 16, "minute": 12}
